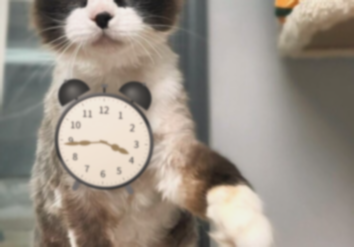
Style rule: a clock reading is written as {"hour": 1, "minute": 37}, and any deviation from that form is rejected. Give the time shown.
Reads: {"hour": 3, "minute": 44}
